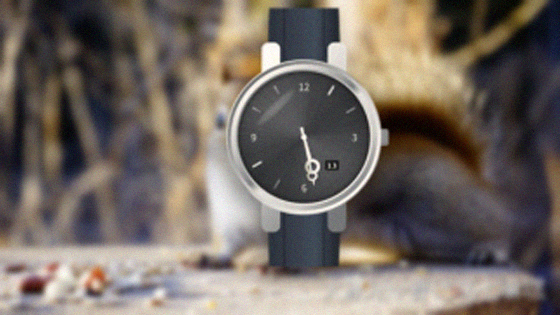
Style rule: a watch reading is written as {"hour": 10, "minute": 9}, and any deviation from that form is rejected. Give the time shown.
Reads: {"hour": 5, "minute": 28}
